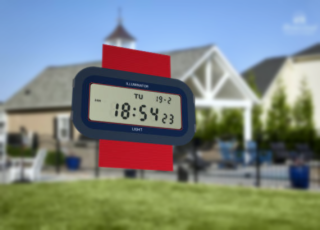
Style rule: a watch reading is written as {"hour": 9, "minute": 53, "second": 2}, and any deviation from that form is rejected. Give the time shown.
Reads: {"hour": 18, "minute": 54, "second": 23}
